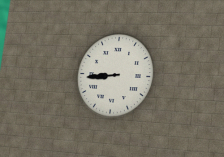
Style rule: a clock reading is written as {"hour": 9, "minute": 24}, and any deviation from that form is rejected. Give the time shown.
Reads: {"hour": 8, "minute": 44}
